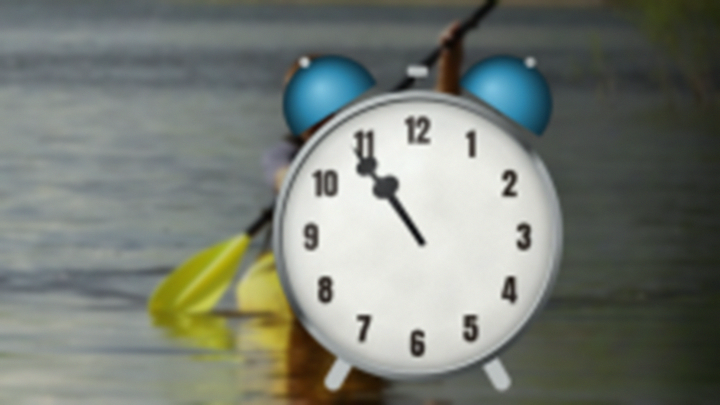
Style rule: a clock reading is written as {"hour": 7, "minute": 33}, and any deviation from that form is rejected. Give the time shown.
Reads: {"hour": 10, "minute": 54}
